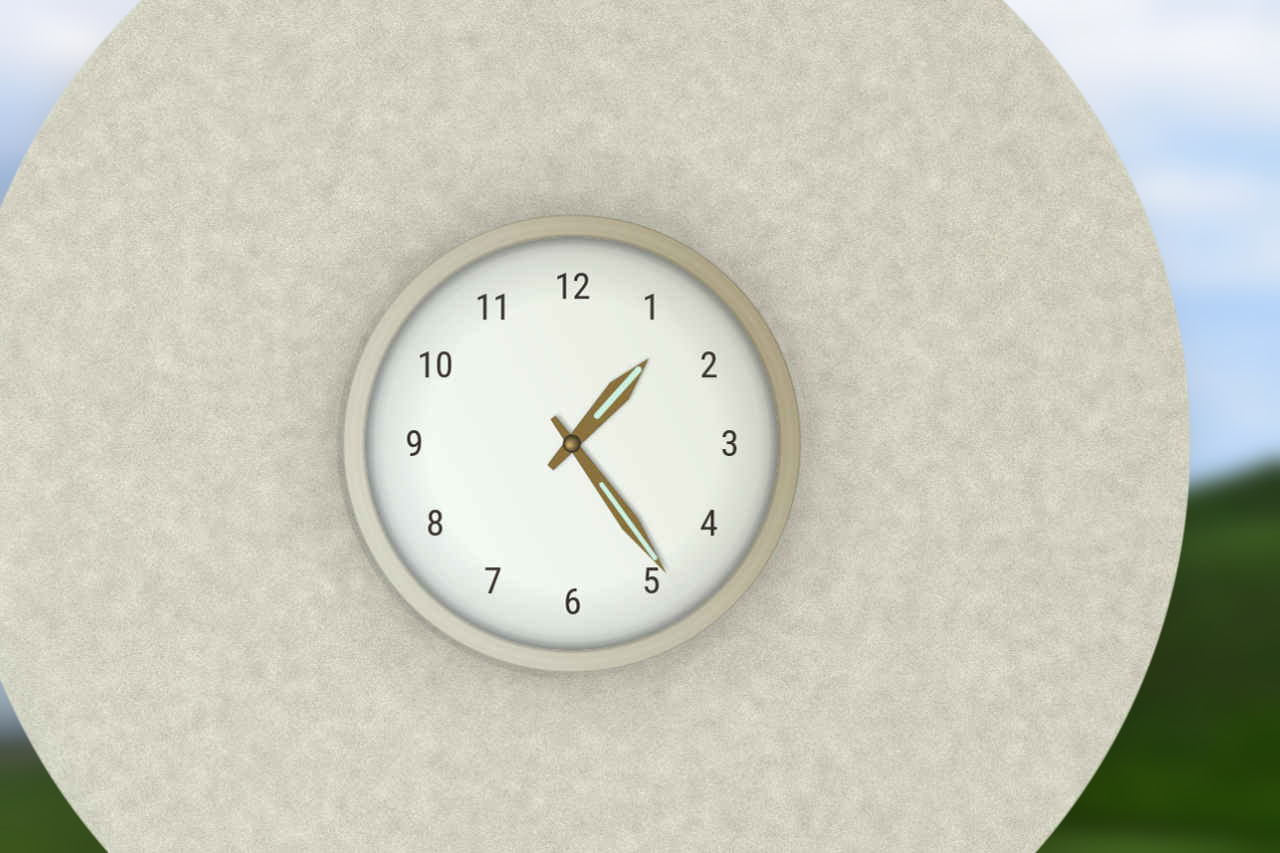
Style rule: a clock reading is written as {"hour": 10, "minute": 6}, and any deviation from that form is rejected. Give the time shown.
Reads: {"hour": 1, "minute": 24}
